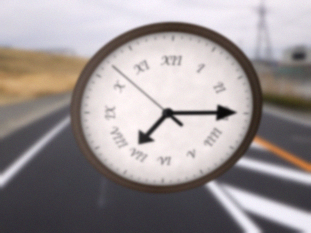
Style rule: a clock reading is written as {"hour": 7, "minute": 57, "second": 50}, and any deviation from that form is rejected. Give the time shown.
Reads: {"hour": 7, "minute": 14, "second": 52}
